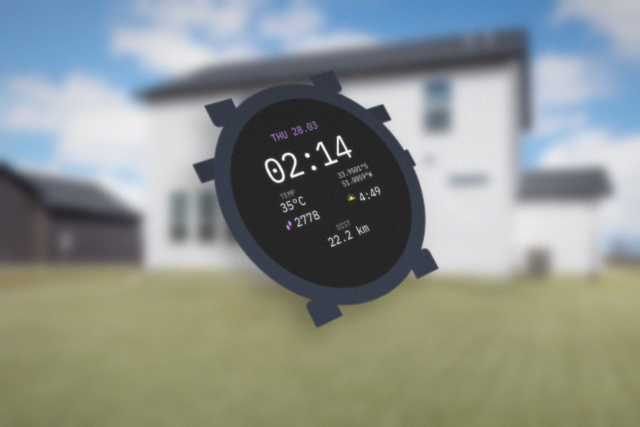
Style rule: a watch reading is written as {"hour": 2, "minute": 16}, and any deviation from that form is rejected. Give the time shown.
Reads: {"hour": 2, "minute": 14}
